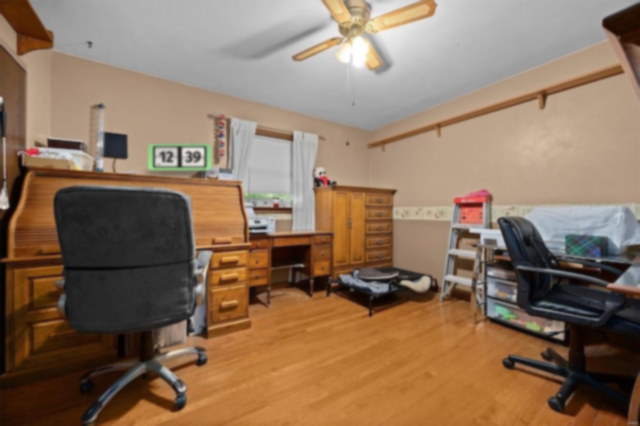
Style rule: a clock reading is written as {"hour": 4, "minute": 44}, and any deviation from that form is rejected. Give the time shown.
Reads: {"hour": 12, "minute": 39}
